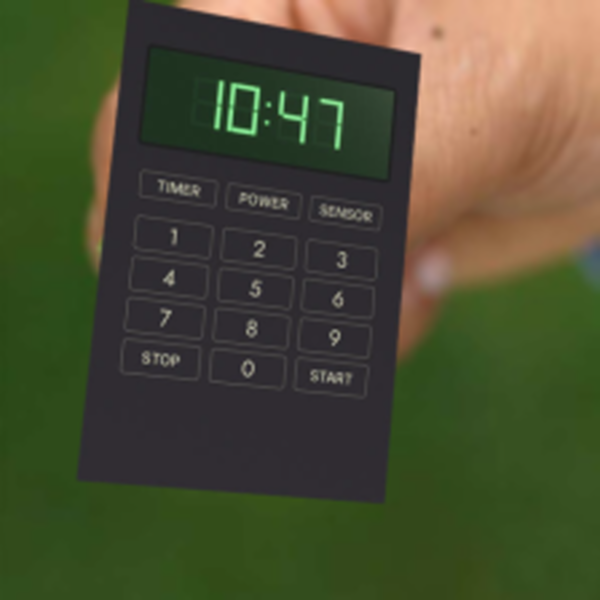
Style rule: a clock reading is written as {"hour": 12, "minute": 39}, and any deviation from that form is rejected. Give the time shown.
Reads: {"hour": 10, "minute": 47}
